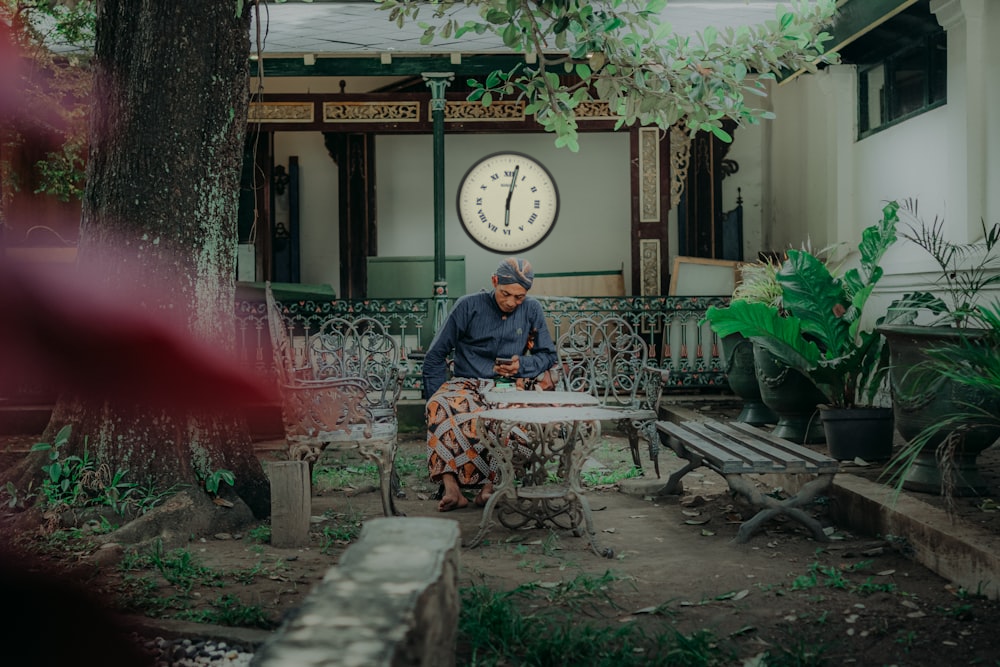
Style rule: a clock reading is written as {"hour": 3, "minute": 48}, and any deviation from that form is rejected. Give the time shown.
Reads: {"hour": 6, "minute": 2}
